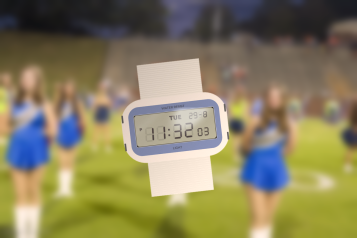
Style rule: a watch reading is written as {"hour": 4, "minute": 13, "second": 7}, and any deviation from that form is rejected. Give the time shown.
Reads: {"hour": 11, "minute": 32, "second": 3}
